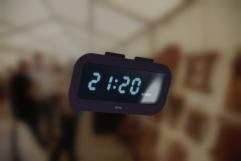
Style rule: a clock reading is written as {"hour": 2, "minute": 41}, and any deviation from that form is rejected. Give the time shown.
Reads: {"hour": 21, "minute": 20}
